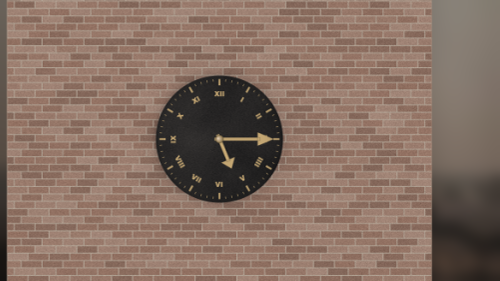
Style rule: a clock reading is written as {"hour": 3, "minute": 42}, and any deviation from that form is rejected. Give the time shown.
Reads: {"hour": 5, "minute": 15}
